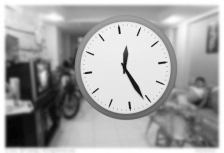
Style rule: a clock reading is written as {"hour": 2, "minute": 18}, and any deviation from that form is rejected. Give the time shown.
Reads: {"hour": 12, "minute": 26}
